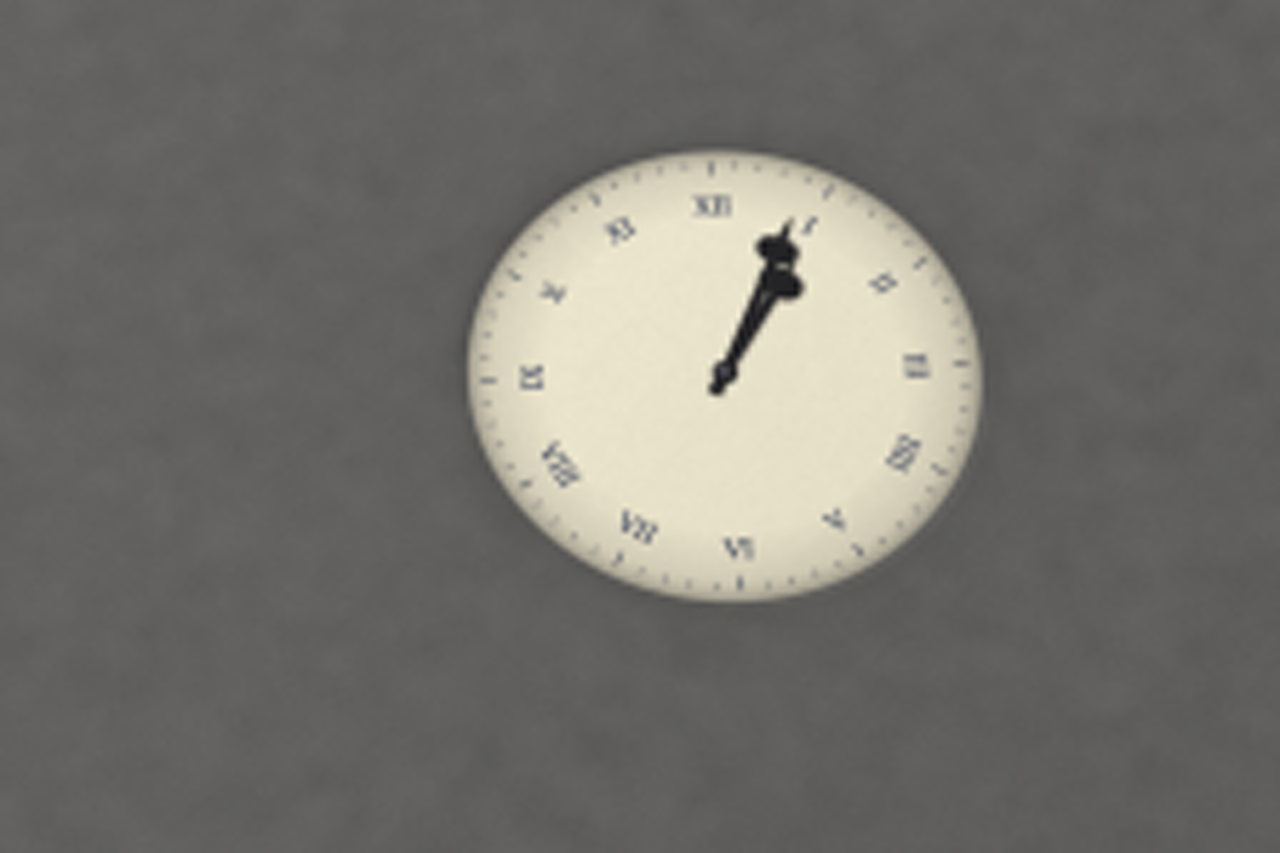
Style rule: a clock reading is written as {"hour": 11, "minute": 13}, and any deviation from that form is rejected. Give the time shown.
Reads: {"hour": 1, "minute": 4}
